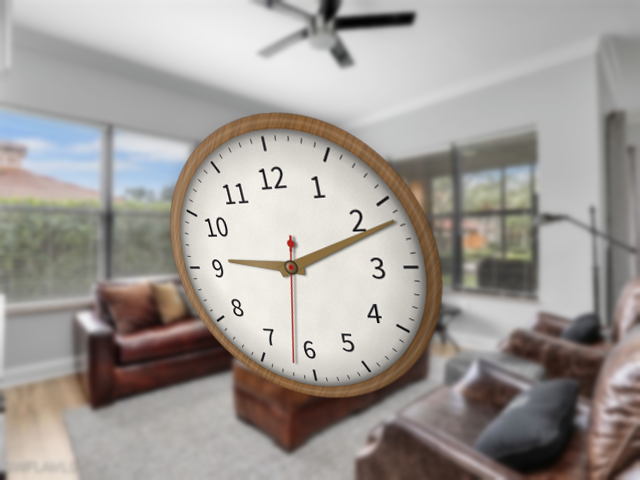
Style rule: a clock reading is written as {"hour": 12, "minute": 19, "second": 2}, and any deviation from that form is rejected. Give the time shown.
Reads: {"hour": 9, "minute": 11, "second": 32}
